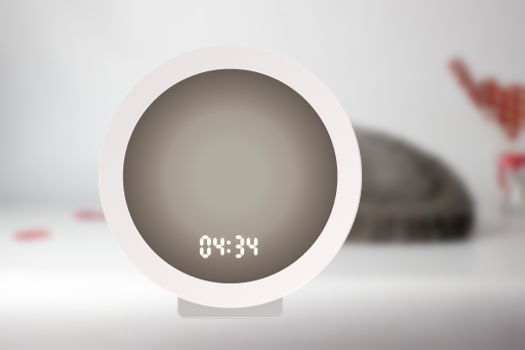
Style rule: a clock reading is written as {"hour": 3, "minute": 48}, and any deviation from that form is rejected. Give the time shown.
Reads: {"hour": 4, "minute": 34}
